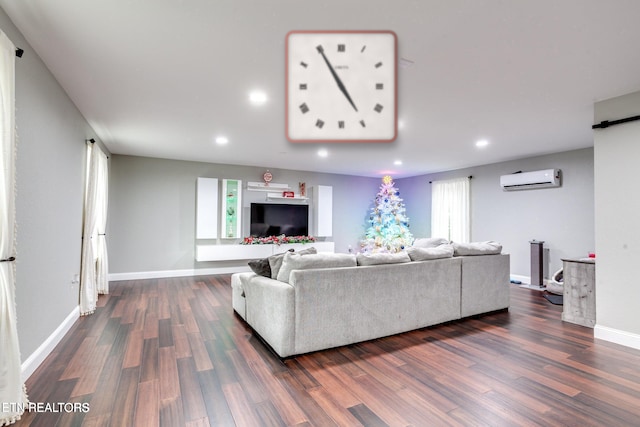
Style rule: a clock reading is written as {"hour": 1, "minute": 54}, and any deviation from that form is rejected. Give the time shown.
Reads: {"hour": 4, "minute": 55}
